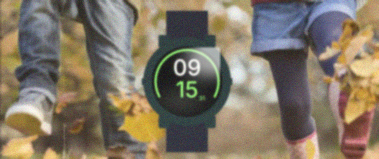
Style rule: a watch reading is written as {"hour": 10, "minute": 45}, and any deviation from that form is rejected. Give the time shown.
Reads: {"hour": 9, "minute": 15}
